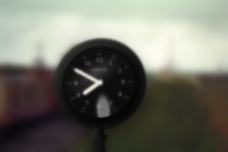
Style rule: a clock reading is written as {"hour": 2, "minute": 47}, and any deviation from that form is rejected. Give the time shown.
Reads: {"hour": 7, "minute": 50}
